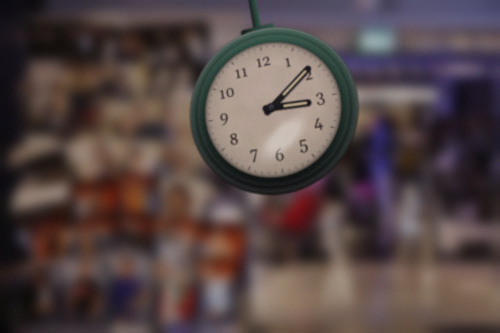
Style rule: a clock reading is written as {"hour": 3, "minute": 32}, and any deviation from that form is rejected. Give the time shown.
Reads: {"hour": 3, "minute": 9}
